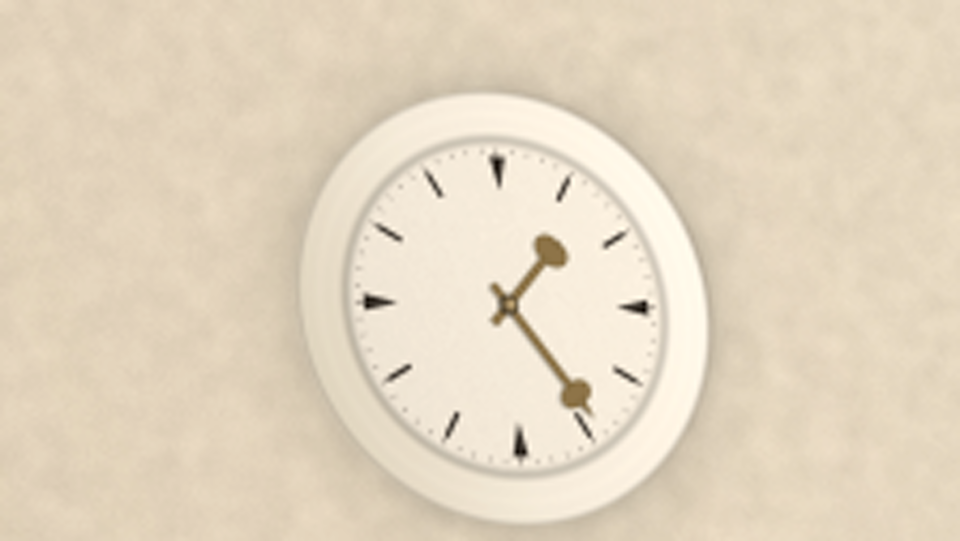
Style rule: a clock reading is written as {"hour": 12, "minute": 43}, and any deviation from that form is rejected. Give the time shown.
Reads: {"hour": 1, "minute": 24}
